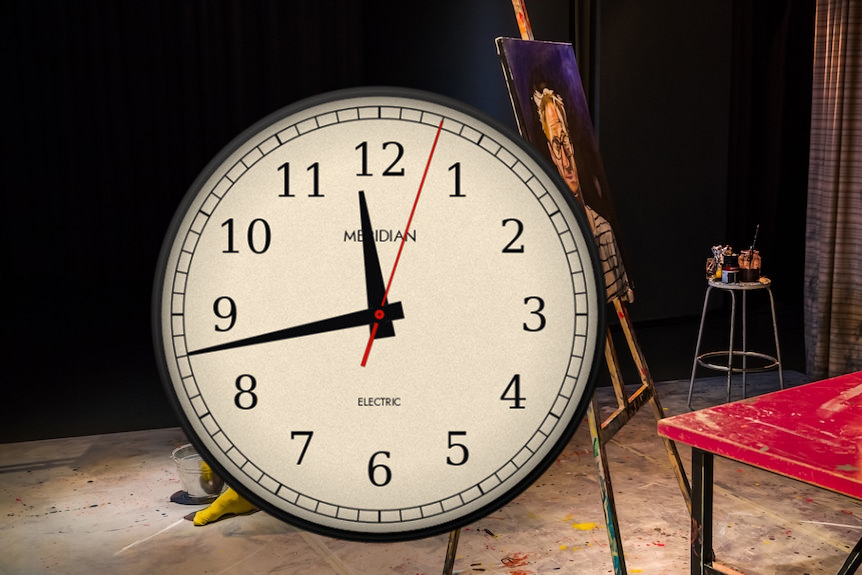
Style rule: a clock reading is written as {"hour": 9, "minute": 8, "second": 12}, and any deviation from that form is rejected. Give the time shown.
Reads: {"hour": 11, "minute": 43, "second": 3}
